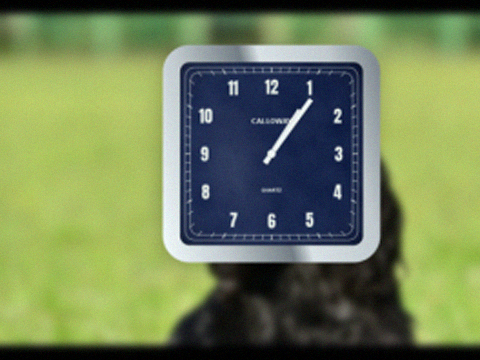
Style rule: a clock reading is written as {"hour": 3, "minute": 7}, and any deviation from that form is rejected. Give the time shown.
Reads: {"hour": 1, "minute": 6}
